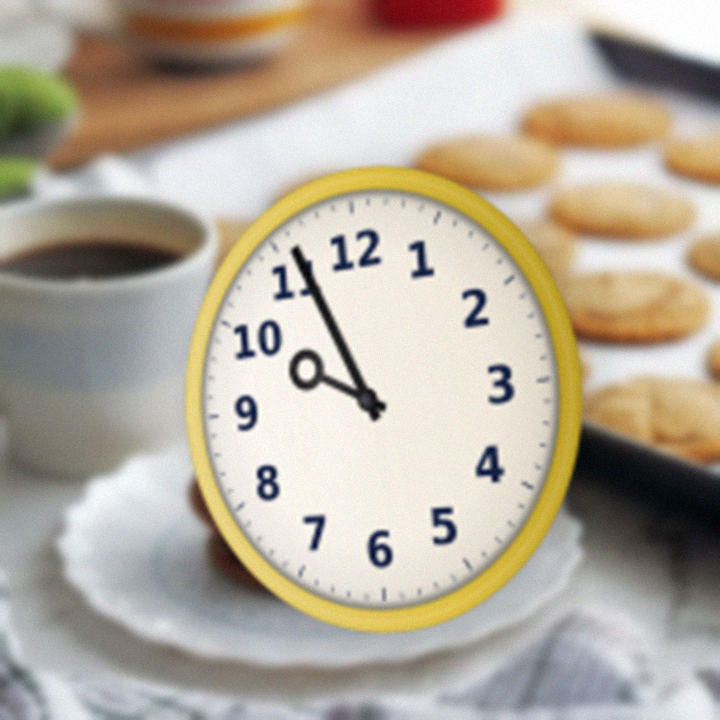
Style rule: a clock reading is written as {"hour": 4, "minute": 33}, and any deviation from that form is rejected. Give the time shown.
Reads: {"hour": 9, "minute": 56}
